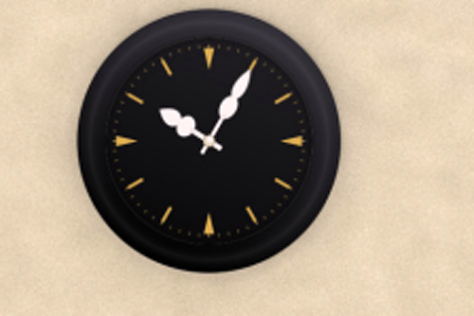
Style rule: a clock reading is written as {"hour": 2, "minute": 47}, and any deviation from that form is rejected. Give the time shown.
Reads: {"hour": 10, "minute": 5}
